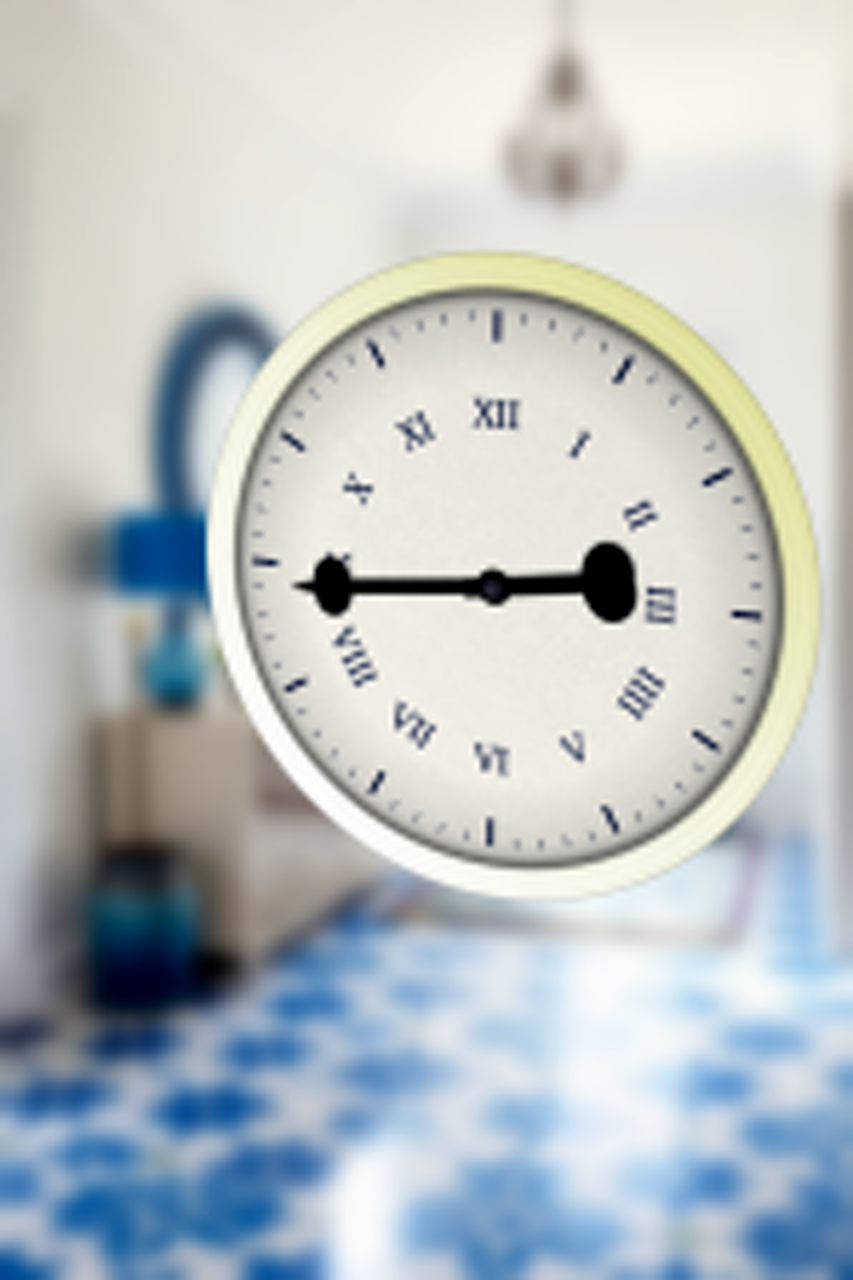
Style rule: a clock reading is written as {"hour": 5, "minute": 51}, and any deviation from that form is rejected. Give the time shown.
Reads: {"hour": 2, "minute": 44}
